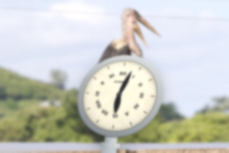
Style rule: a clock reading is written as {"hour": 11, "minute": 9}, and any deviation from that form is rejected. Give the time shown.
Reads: {"hour": 6, "minute": 3}
